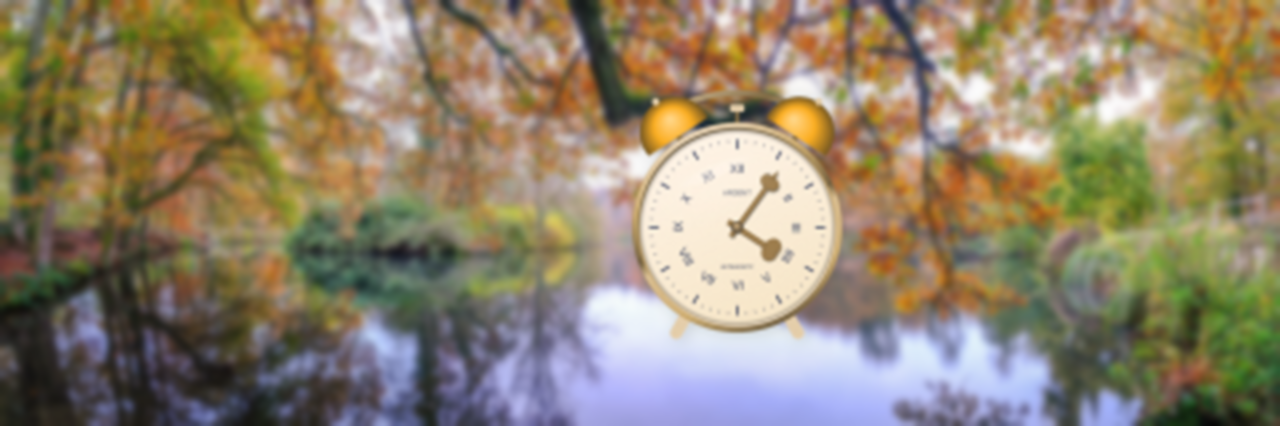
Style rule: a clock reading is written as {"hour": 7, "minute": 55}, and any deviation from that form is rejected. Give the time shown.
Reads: {"hour": 4, "minute": 6}
